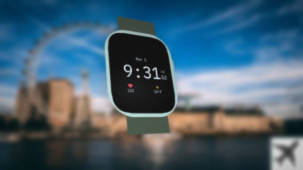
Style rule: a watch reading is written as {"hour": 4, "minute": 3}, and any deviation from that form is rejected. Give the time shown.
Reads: {"hour": 9, "minute": 31}
